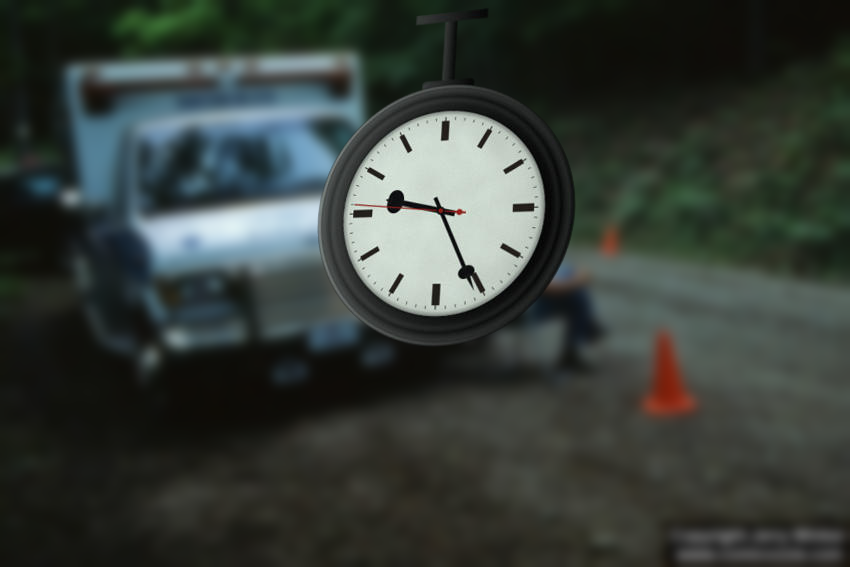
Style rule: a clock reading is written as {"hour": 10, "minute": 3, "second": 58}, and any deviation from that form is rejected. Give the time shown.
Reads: {"hour": 9, "minute": 25, "second": 46}
